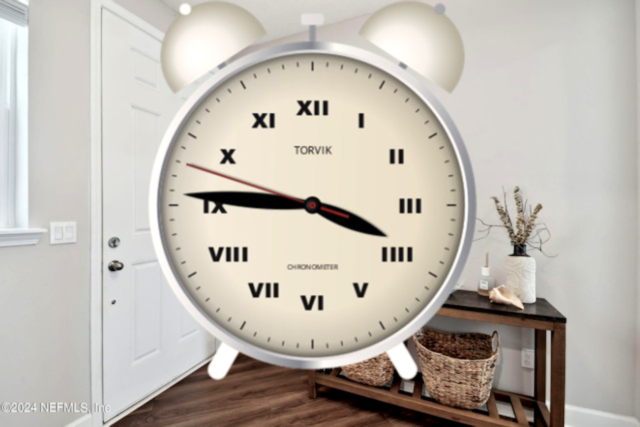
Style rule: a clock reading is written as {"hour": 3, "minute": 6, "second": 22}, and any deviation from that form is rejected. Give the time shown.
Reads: {"hour": 3, "minute": 45, "second": 48}
